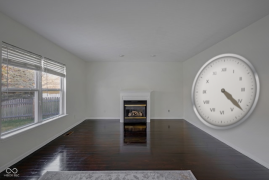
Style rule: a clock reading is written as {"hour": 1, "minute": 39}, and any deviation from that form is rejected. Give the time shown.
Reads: {"hour": 4, "minute": 22}
